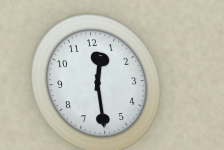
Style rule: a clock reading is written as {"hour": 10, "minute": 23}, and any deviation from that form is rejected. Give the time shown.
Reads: {"hour": 12, "minute": 30}
